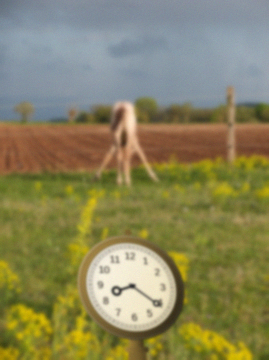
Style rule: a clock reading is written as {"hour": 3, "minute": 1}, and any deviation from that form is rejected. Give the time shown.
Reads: {"hour": 8, "minute": 21}
